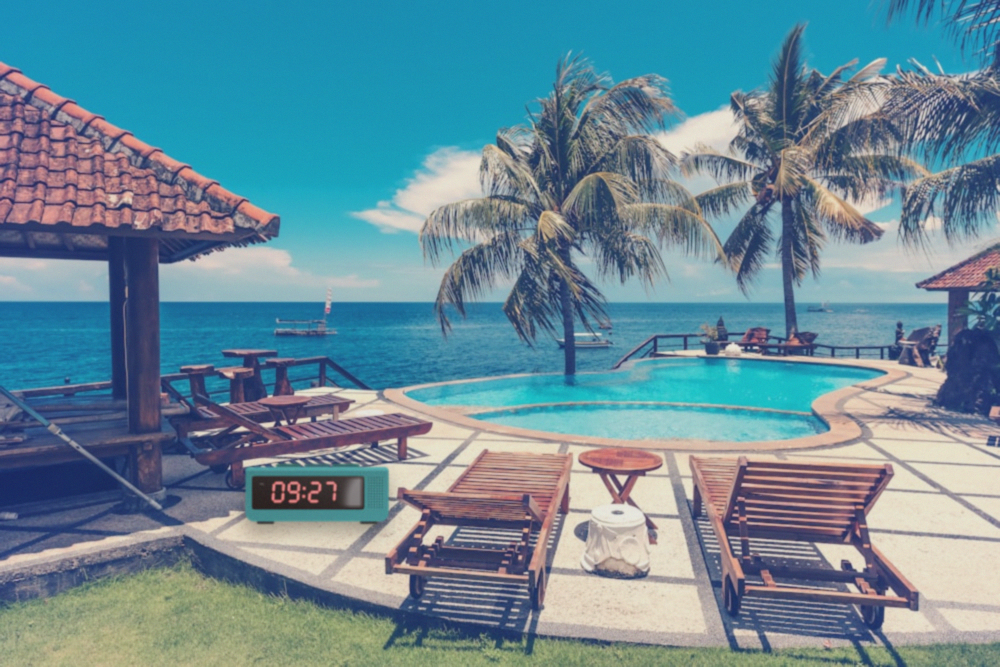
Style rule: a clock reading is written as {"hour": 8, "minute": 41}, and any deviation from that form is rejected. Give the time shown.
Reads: {"hour": 9, "minute": 27}
